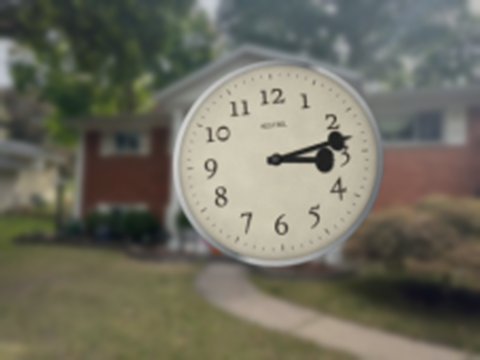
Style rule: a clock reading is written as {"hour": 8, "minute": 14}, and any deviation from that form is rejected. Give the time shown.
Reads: {"hour": 3, "minute": 13}
